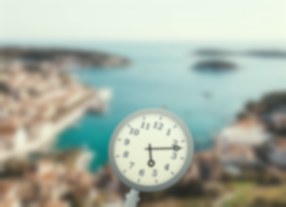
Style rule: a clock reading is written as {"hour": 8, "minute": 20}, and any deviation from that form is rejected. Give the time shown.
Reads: {"hour": 5, "minute": 12}
